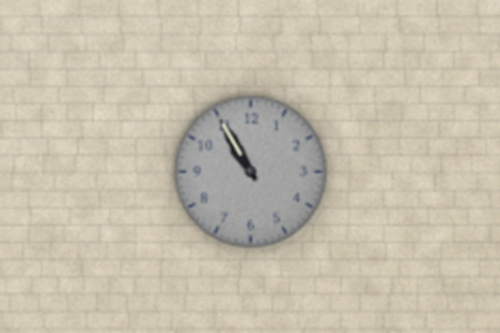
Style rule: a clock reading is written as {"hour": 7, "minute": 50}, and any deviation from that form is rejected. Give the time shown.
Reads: {"hour": 10, "minute": 55}
